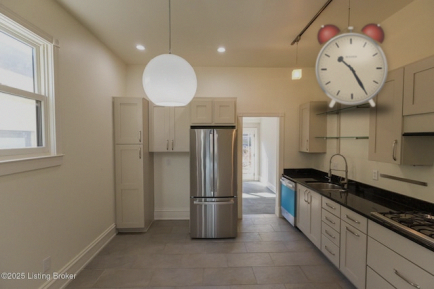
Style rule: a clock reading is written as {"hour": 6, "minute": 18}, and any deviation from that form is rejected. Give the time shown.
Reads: {"hour": 10, "minute": 25}
